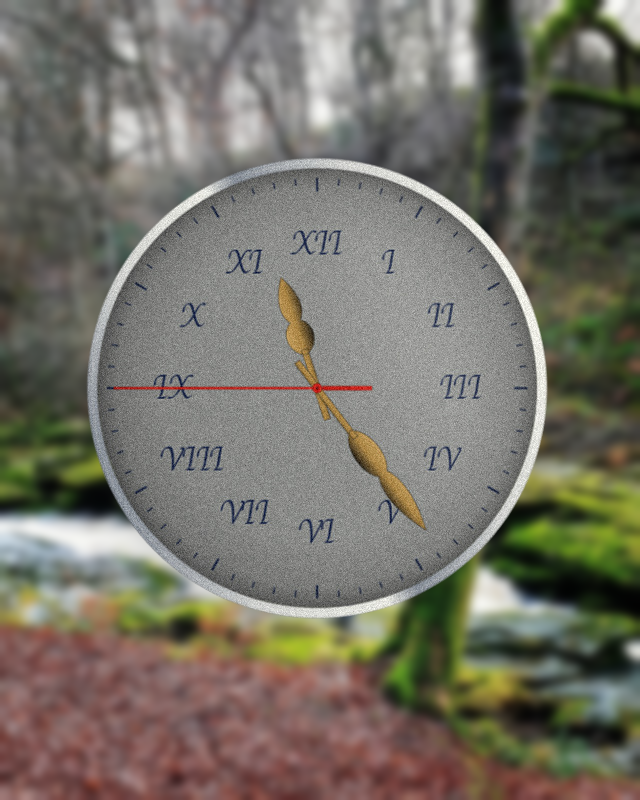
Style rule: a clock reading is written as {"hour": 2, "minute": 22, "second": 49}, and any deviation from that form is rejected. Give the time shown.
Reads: {"hour": 11, "minute": 23, "second": 45}
